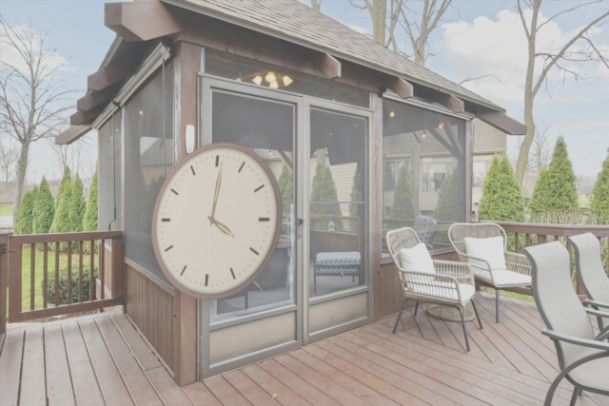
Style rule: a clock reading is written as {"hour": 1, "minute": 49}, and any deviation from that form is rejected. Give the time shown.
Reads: {"hour": 4, "minute": 1}
